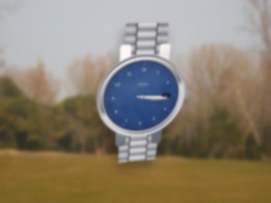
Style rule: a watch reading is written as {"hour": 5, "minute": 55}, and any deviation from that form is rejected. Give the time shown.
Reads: {"hour": 3, "minute": 16}
